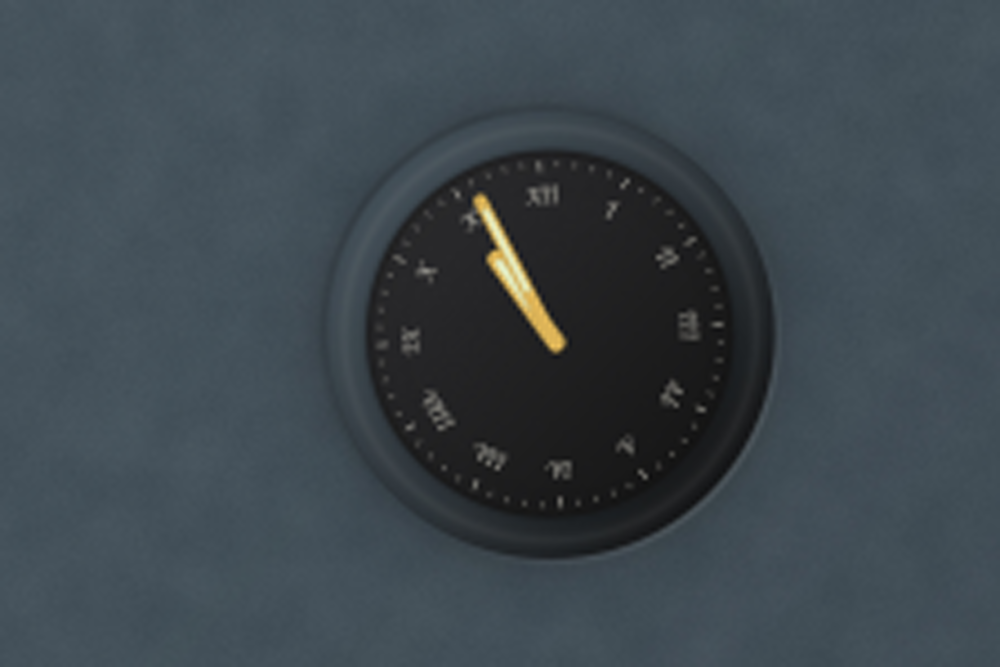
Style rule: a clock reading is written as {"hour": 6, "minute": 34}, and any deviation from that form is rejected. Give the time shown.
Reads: {"hour": 10, "minute": 56}
